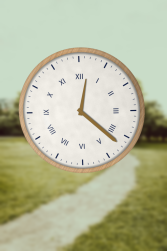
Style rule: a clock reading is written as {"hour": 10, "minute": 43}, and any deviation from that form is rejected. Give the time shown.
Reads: {"hour": 12, "minute": 22}
